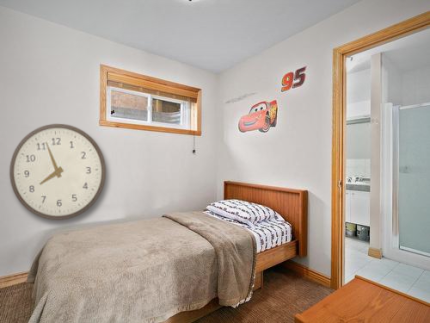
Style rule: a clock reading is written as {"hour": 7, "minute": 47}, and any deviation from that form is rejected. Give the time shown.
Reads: {"hour": 7, "minute": 57}
